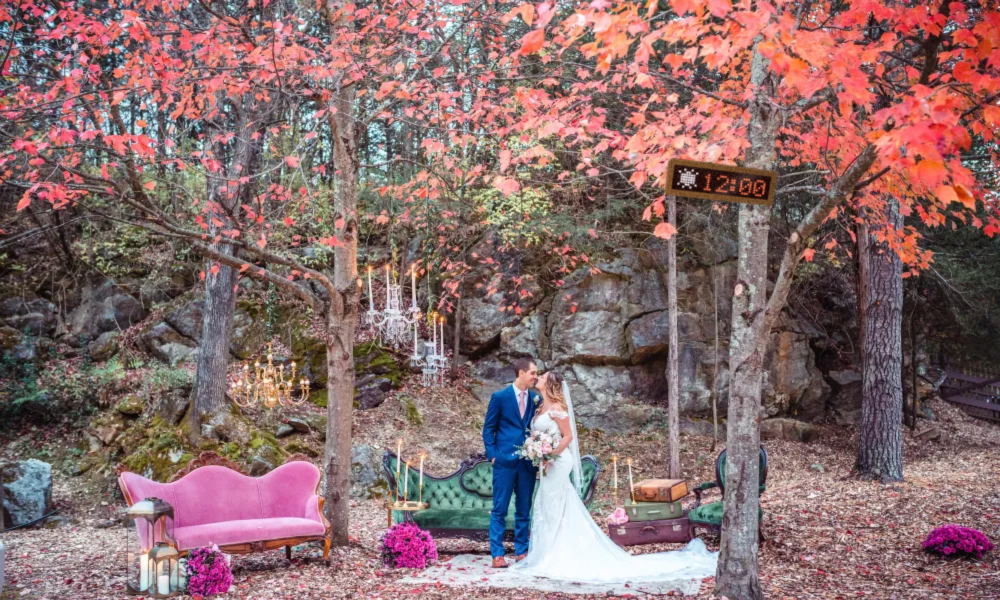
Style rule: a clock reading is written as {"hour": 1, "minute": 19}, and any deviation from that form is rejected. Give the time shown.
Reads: {"hour": 12, "minute": 0}
